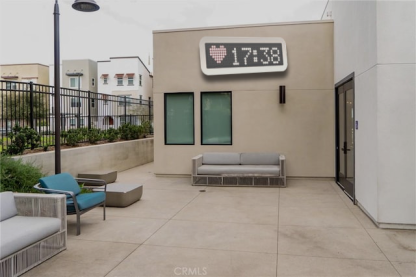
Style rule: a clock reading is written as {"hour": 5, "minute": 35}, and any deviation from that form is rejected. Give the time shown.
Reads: {"hour": 17, "minute": 38}
